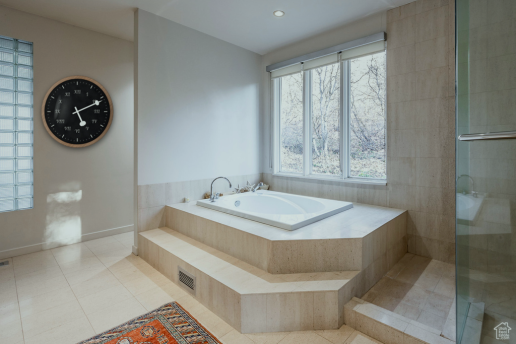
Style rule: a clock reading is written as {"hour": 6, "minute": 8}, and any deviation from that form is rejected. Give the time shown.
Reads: {"hour": 5, "minute": 11}
